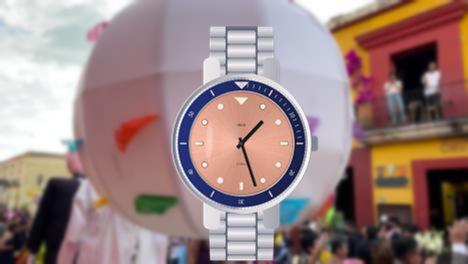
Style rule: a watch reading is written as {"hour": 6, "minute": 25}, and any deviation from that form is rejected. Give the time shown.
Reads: {"hour": 1, "minute": 27}
